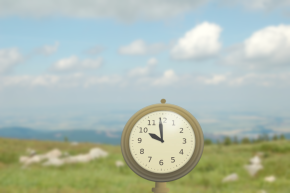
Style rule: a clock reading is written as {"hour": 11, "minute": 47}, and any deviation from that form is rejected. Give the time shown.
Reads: {"hour": 9, "minute": 59}
